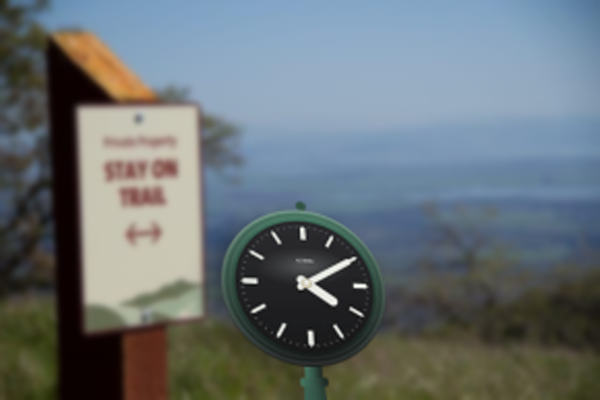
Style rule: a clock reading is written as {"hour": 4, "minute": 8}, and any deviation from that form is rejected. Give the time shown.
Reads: {"hour": 4, "minute": 10}
